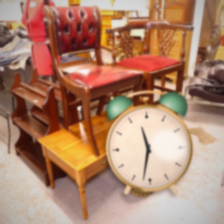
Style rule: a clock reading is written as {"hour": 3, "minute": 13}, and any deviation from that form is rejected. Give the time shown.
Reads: {"hour": 11, "minute": 32}
